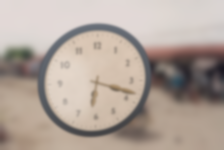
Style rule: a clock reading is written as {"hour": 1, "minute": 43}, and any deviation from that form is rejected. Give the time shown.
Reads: {"hour": 6, "minute": 18}
